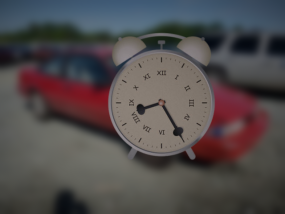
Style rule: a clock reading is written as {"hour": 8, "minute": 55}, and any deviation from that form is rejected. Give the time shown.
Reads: {"hour": 8, "minute": 25}
